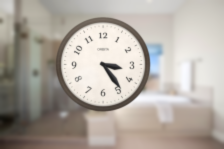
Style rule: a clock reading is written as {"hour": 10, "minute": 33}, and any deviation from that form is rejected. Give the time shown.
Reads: {"hour": 3, "minute": 24}
